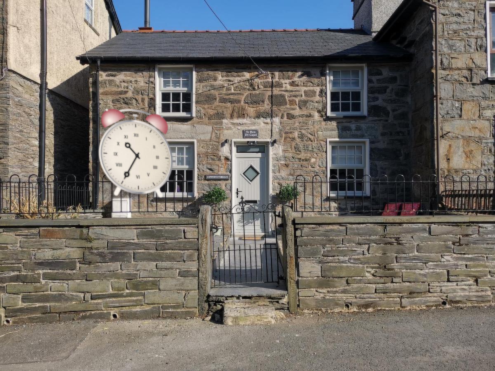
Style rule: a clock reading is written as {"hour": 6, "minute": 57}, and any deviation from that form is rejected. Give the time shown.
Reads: {"hour": 10, "minute": 35}
